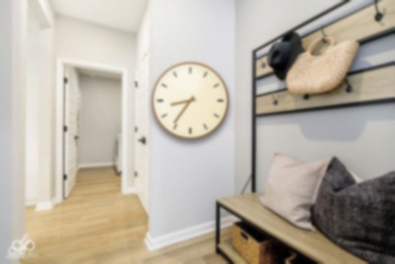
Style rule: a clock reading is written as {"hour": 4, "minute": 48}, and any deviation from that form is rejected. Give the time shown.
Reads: {"hour": 8, "minute": 36}
